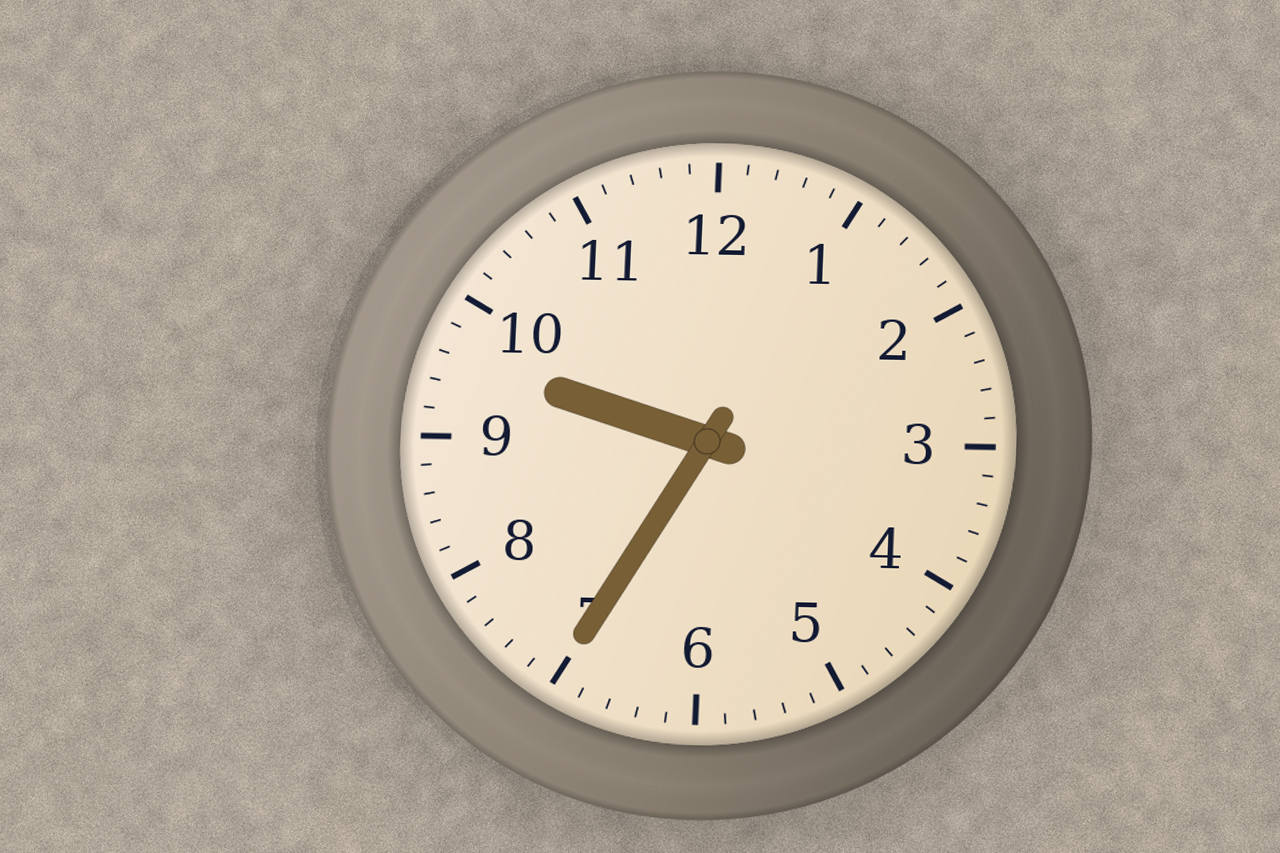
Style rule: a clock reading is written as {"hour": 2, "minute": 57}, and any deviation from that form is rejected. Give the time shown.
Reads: {"hour": 9, "minute": 35}
